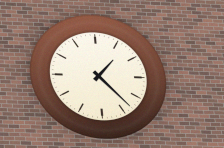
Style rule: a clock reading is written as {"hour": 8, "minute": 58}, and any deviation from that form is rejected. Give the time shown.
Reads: {"hour": 1, "minute": 23}
